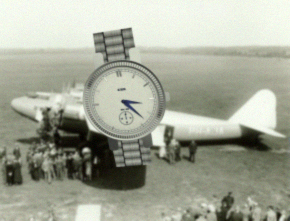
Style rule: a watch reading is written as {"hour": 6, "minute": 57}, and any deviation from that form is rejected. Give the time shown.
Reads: {"hour": 3, "minute": 23}
